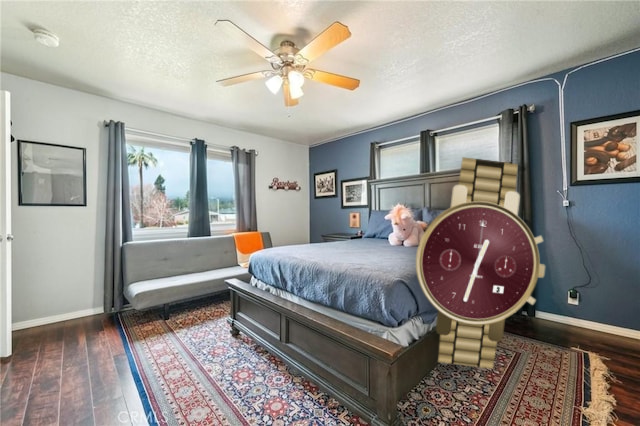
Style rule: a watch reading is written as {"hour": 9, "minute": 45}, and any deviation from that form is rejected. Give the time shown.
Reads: {"hour": 12, "minute": 32}
